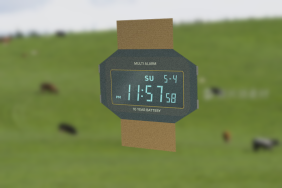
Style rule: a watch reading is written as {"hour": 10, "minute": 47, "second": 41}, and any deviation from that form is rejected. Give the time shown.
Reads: {"hour": 11, "minute": 57, "second": 58}
